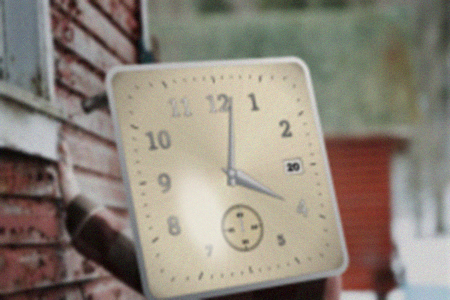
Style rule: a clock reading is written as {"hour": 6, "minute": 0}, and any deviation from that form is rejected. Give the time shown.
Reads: {"hour": 4, "minute": 2}
